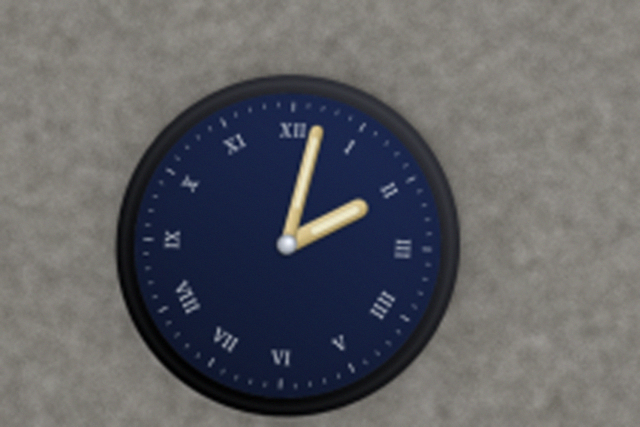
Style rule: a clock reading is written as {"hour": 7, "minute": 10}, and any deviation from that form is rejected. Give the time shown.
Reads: {"hour": 2, "minute": 2}
